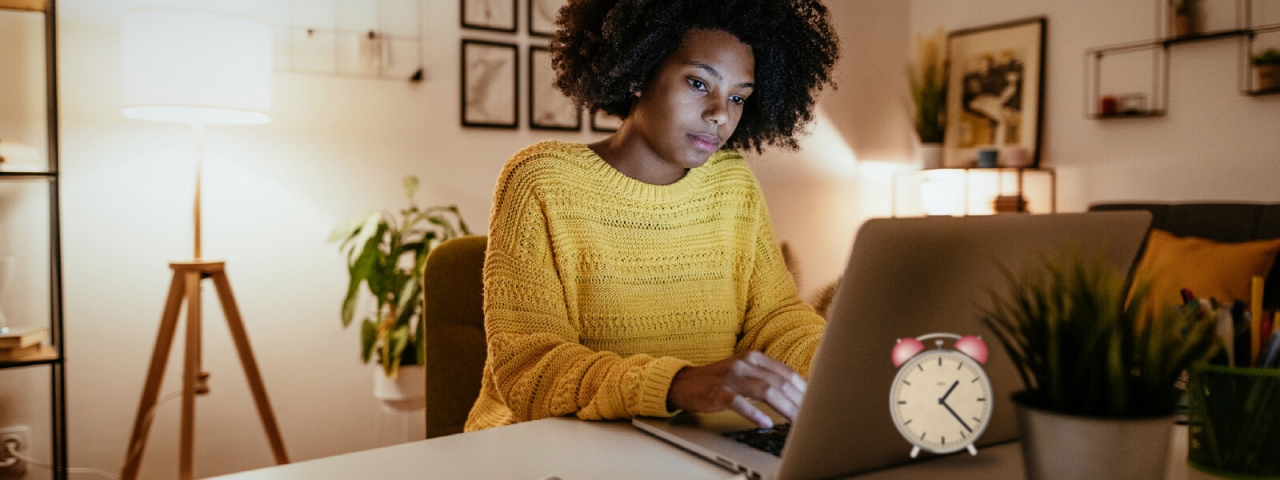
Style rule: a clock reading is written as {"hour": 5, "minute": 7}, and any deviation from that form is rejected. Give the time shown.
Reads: {"hour": 1, "minute": 23}
